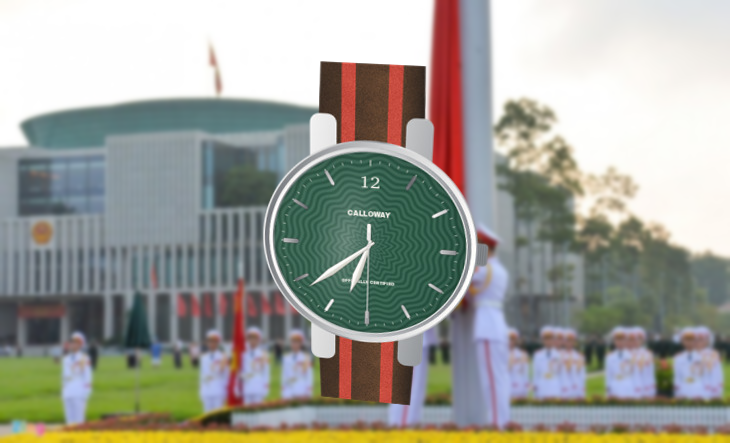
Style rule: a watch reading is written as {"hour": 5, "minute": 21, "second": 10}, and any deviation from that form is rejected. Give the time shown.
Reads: {"hour": 6, "minute": 38, "second": 30}
